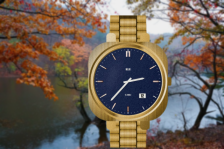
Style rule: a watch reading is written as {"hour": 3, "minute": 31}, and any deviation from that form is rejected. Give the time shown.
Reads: {"hour": 2, "minute": 37}
